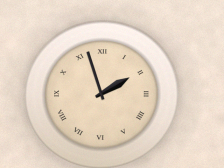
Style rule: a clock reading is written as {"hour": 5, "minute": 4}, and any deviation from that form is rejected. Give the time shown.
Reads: {"hour": 1, "minute": 57}
